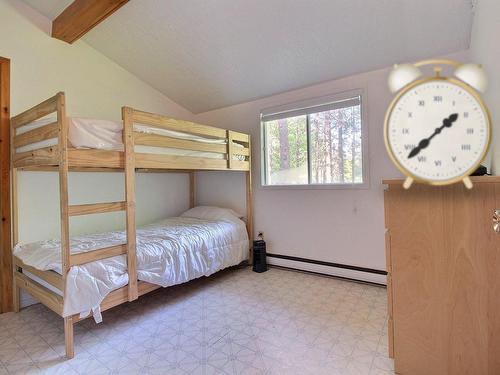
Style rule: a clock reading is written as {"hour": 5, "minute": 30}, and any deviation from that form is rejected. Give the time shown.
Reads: {"hour": 1, "minute": 38}
